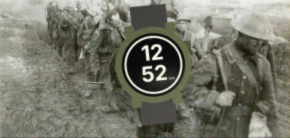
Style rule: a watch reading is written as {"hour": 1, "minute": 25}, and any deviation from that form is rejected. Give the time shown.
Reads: {"hour": 12, "minute": 52}
